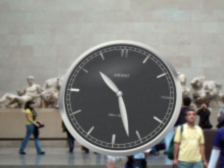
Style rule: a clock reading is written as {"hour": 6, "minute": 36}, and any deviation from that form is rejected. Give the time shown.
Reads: {"hour": 10, "minute": 27}
